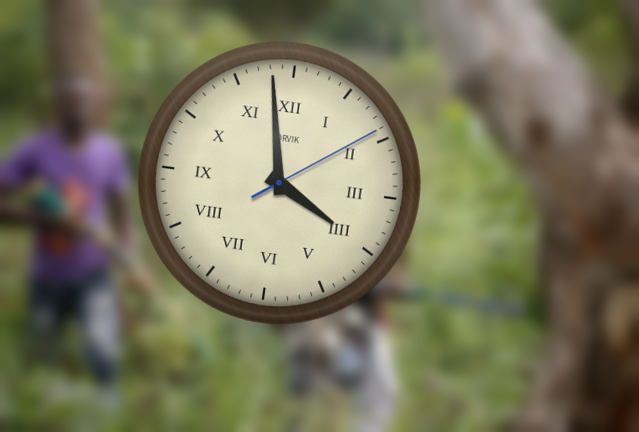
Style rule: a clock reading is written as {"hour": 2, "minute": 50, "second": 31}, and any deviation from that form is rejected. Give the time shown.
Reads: {"hour": 3, "minute": 58, "second": 9}
